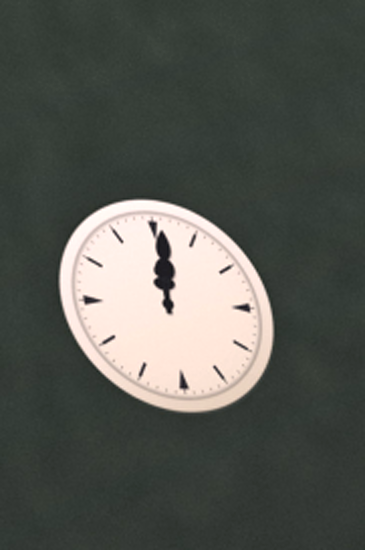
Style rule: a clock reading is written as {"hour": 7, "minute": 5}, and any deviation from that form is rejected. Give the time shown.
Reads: {"hour": 12, "minute": 1}
